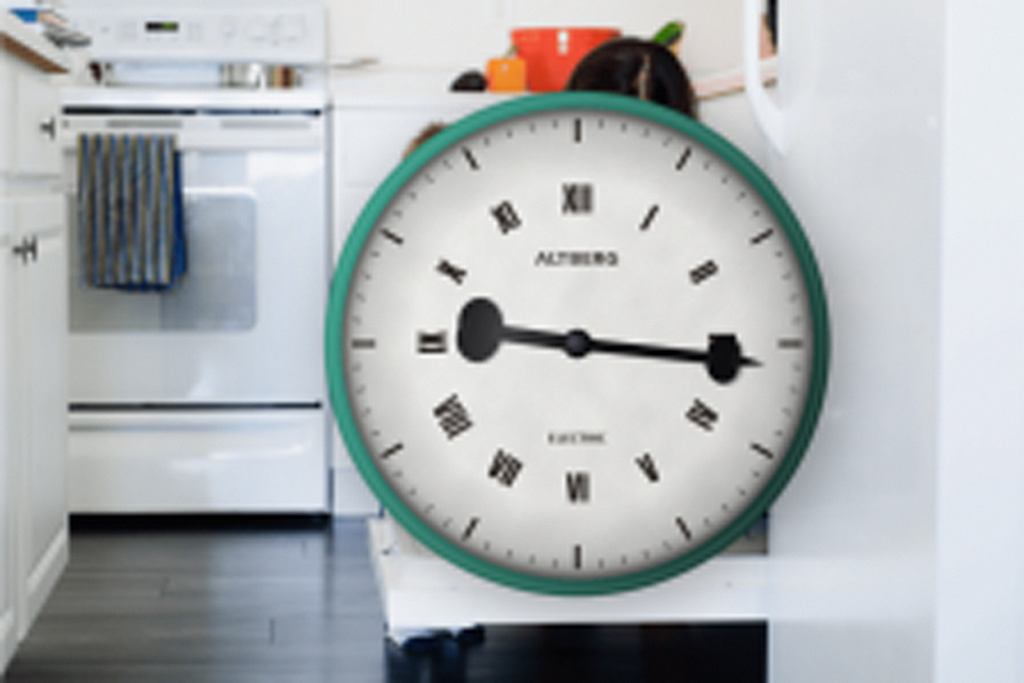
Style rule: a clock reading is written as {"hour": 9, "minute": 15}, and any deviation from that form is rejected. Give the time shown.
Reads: {"hour": 9, "minute": 16}
